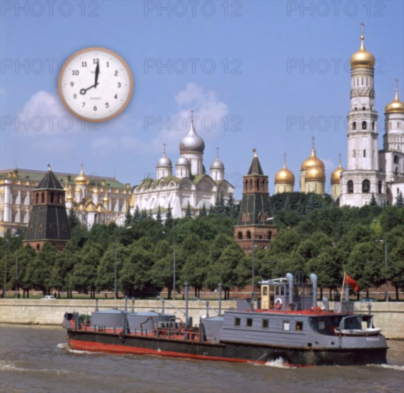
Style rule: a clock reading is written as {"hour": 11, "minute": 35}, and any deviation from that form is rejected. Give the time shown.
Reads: {"hour": 8, "minute": 1}
